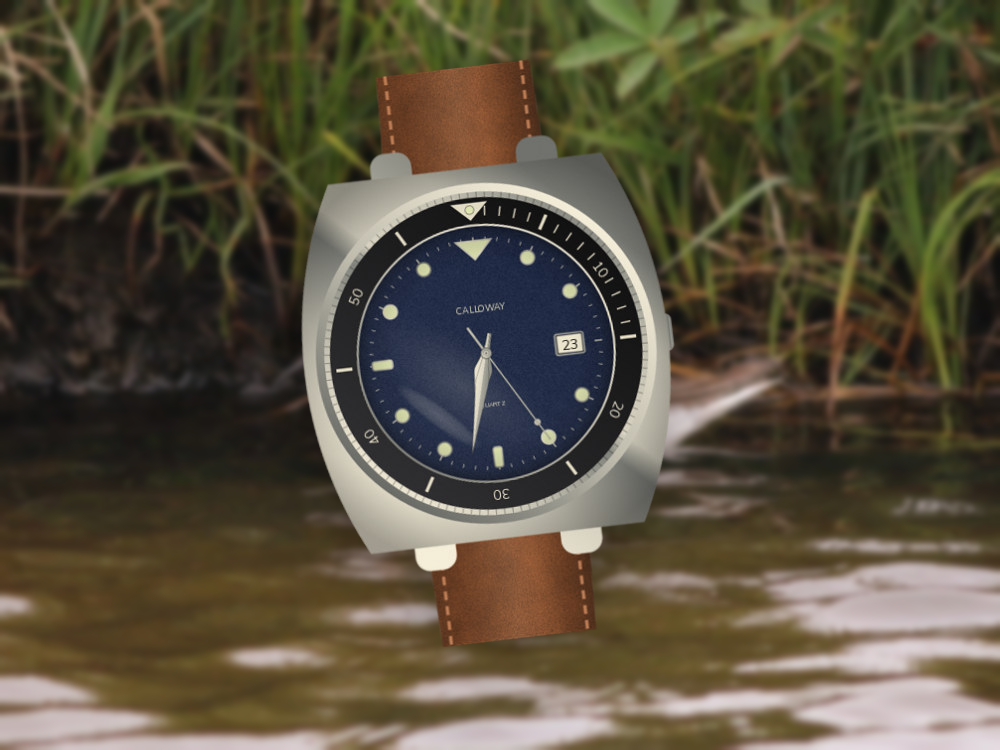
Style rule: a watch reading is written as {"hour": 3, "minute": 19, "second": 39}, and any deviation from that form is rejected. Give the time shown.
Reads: {"hour": 6, "minute": 32, "second": 25}
